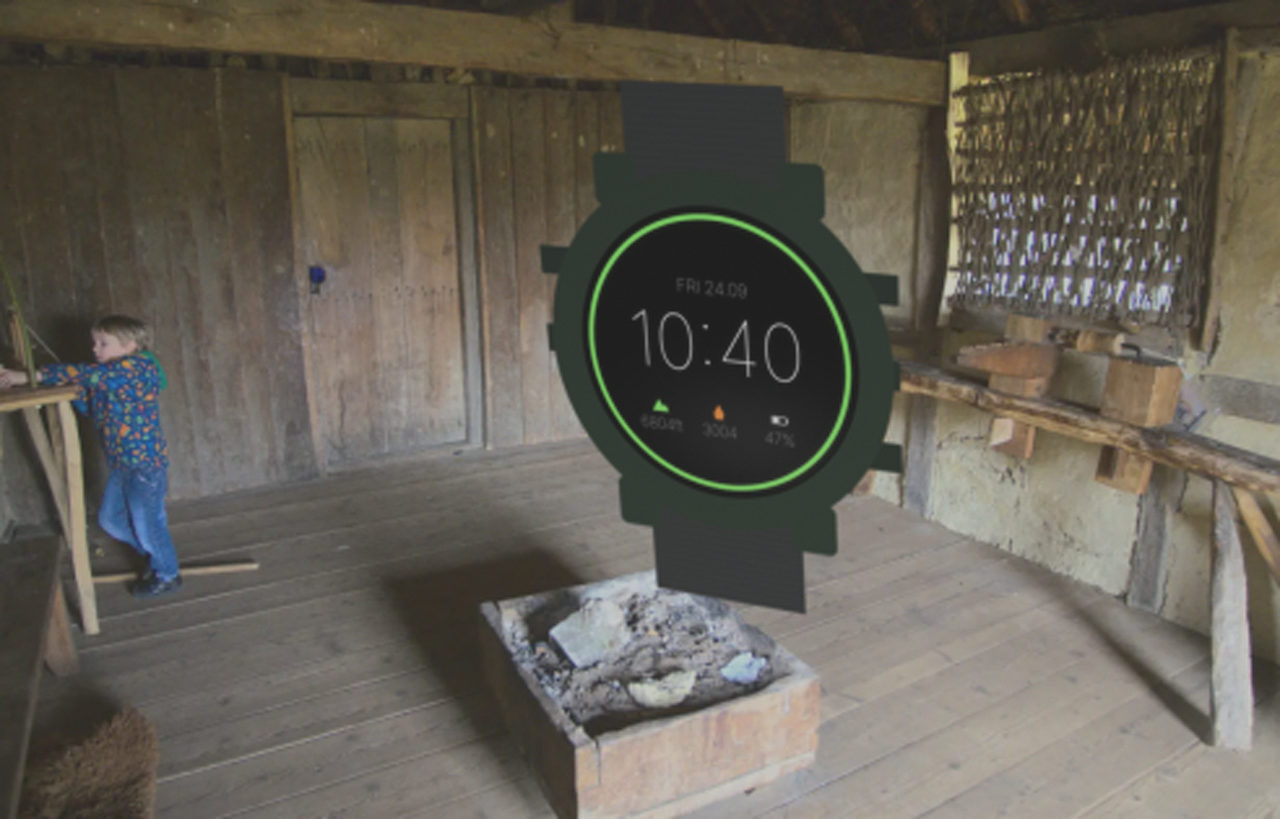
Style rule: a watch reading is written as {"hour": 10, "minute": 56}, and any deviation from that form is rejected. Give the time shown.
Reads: {"hour": 10, "minute": 40}
